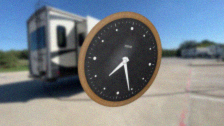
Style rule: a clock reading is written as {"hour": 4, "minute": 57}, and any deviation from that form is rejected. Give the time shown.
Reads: {"hour": 7, "minute": 26}
